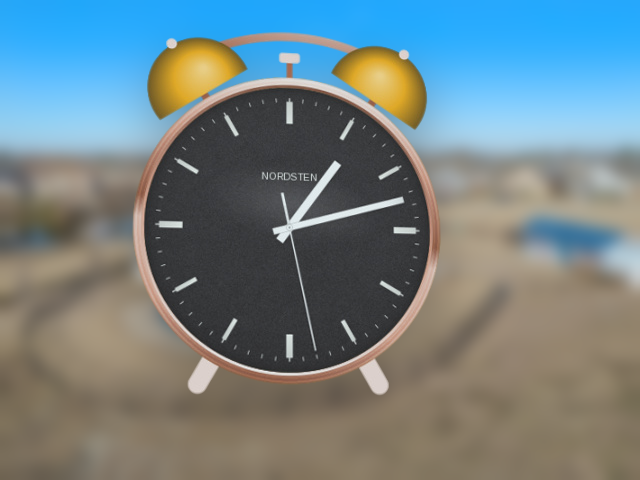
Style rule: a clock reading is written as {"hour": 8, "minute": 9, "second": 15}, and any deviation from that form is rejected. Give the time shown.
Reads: {"hour": 1, "minute": 12, "second": 28}
